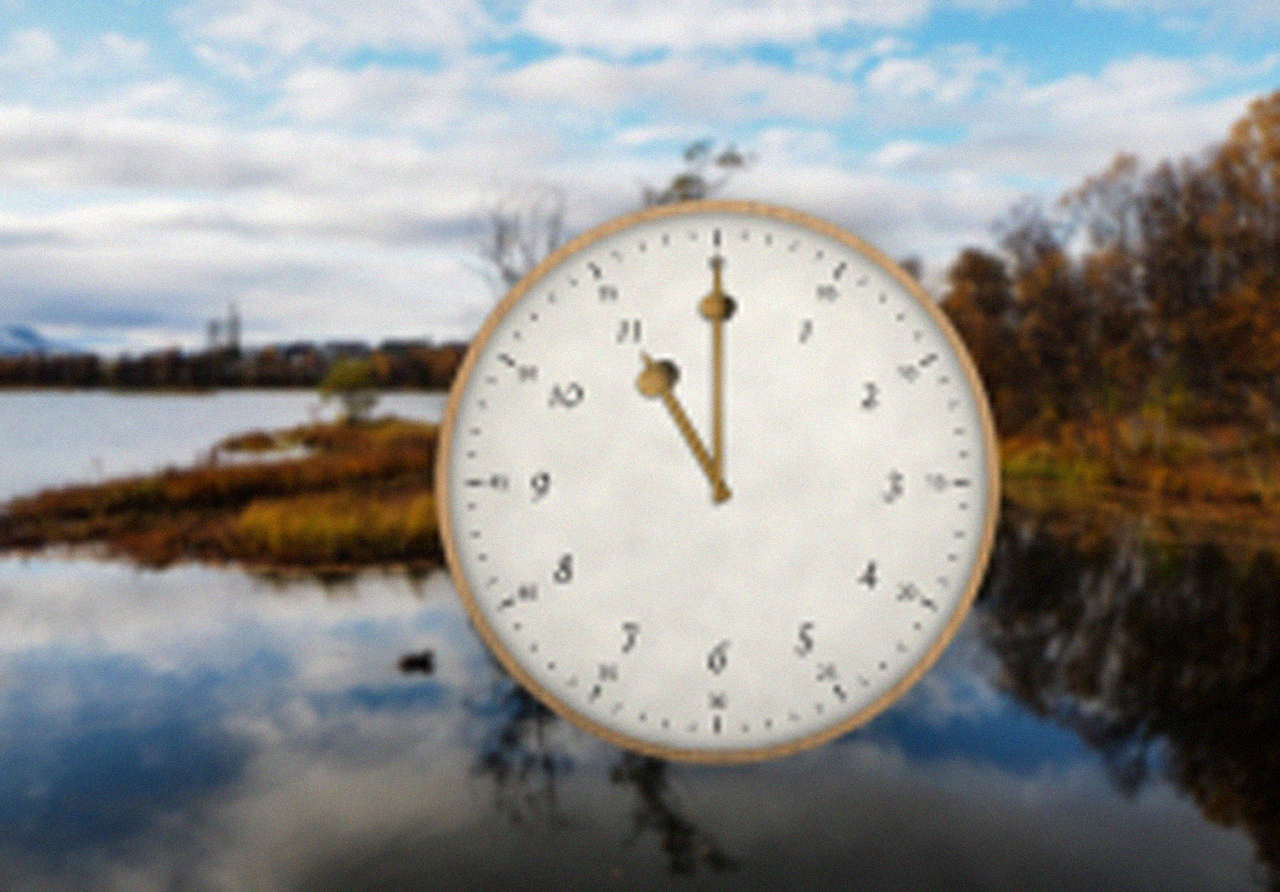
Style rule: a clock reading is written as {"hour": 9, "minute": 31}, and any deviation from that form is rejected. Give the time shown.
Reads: {"hour": 11, "minute": 0}
